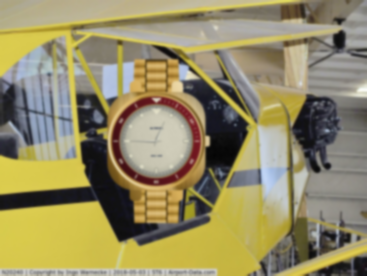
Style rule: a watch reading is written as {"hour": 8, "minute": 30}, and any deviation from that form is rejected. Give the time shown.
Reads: {"hour": 12, "minute": 45}
